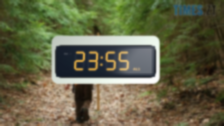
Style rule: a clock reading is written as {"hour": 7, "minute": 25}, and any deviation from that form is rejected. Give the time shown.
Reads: {"hour": 23, "minute": 55}
